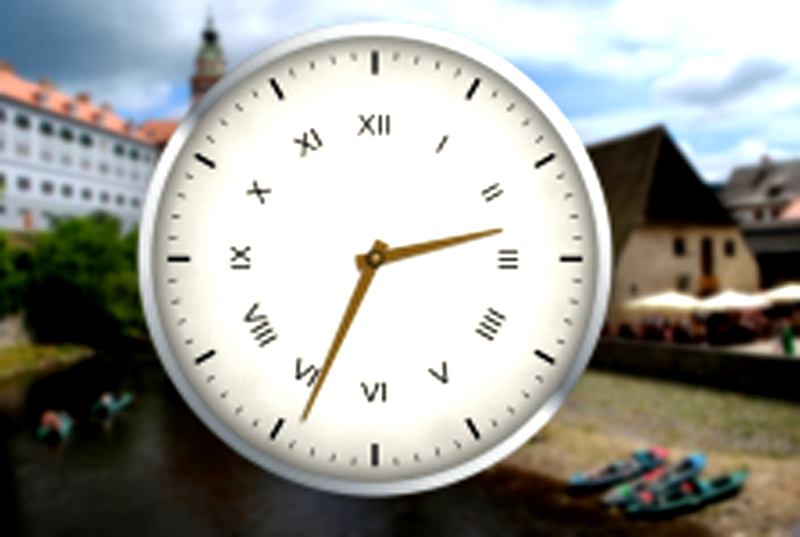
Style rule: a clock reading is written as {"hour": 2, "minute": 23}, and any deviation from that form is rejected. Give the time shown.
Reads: {"hour": 2, "minute": 34}
